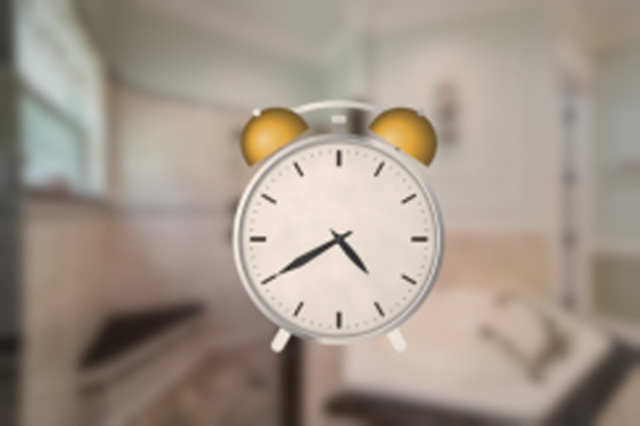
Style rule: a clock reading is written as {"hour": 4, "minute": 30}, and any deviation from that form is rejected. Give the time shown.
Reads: {"hour": 4, "minute": 40}
